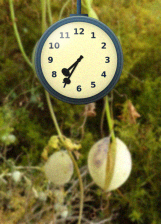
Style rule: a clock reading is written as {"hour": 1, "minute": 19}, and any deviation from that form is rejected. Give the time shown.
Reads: {"hour": 7, "minute": 35}
